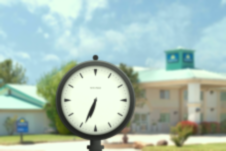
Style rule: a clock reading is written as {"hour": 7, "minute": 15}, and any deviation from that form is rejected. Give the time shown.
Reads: {"hour": 6, "minute": 34}
